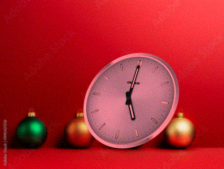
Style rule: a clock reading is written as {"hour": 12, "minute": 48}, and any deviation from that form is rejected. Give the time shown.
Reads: {"hour": 5, "minute": 0}
